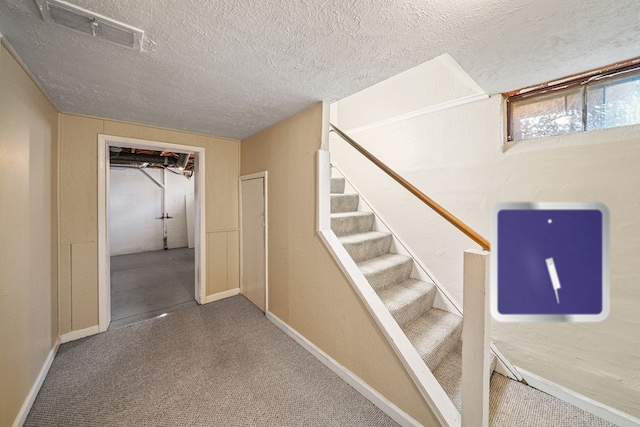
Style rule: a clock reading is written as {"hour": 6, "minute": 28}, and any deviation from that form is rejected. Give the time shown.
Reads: {"hour": 5, "minute": 28}
